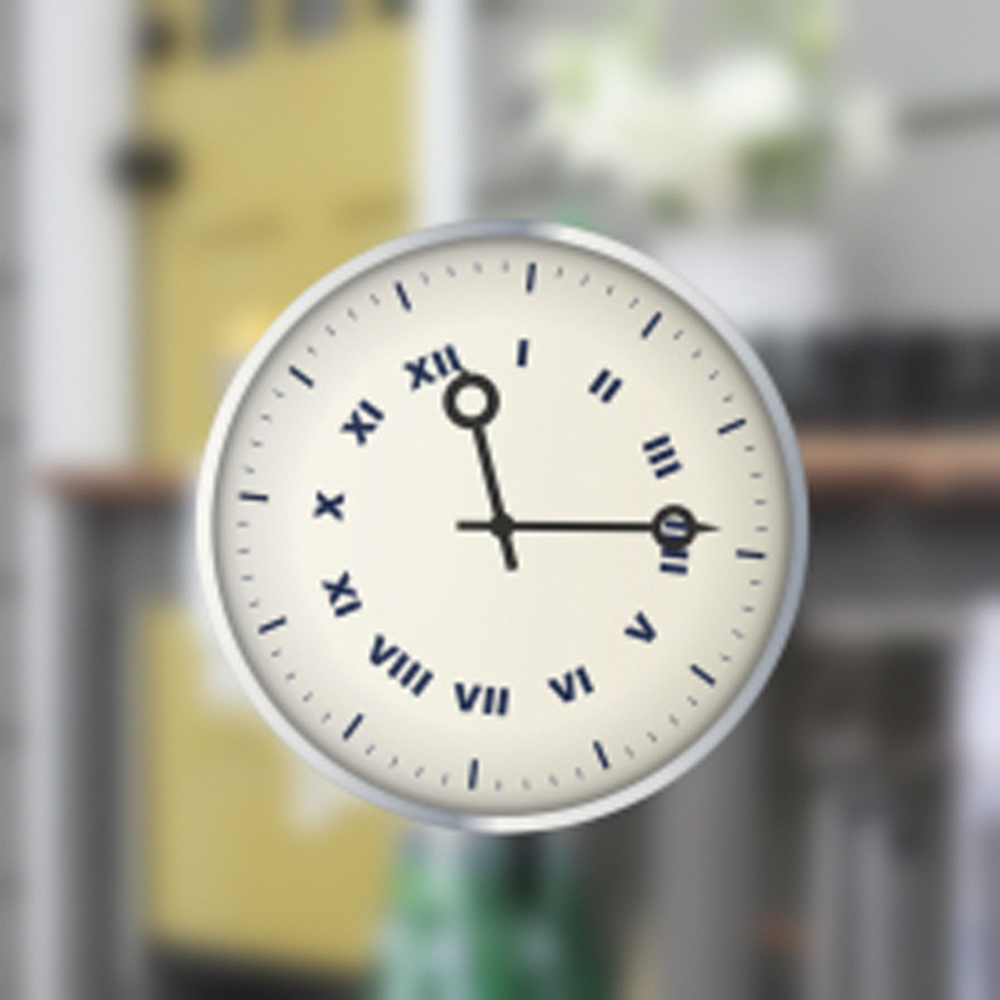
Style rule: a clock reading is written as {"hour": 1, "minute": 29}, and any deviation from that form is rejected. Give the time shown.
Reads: {"hour": 12, "minute": 19}
